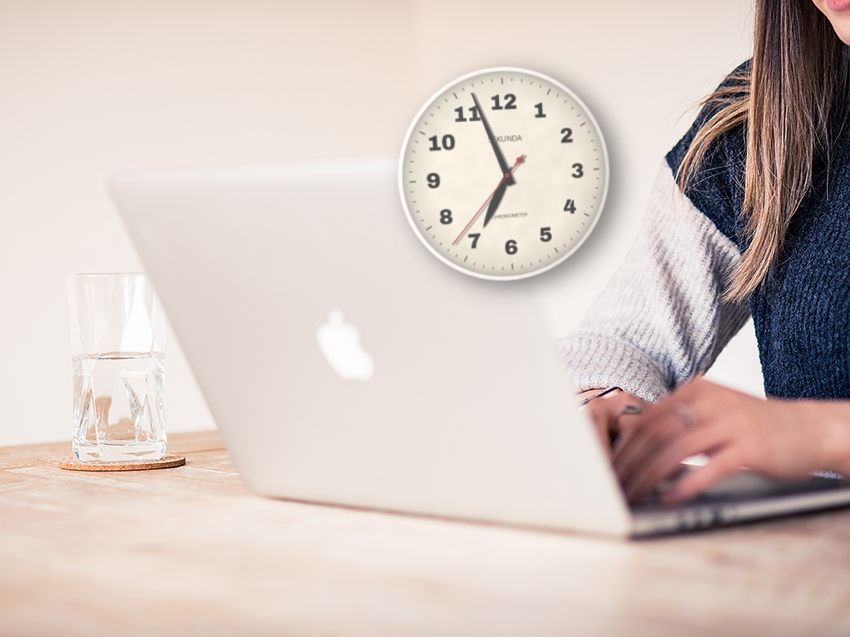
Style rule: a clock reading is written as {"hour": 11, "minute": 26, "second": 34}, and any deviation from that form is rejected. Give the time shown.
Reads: {"hour": 6, "minute": 56, "second": 37}
